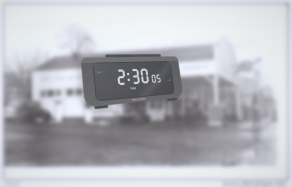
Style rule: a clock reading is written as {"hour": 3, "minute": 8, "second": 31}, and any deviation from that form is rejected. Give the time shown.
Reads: {"hour": 2, "minute": 30, "second": 5}
